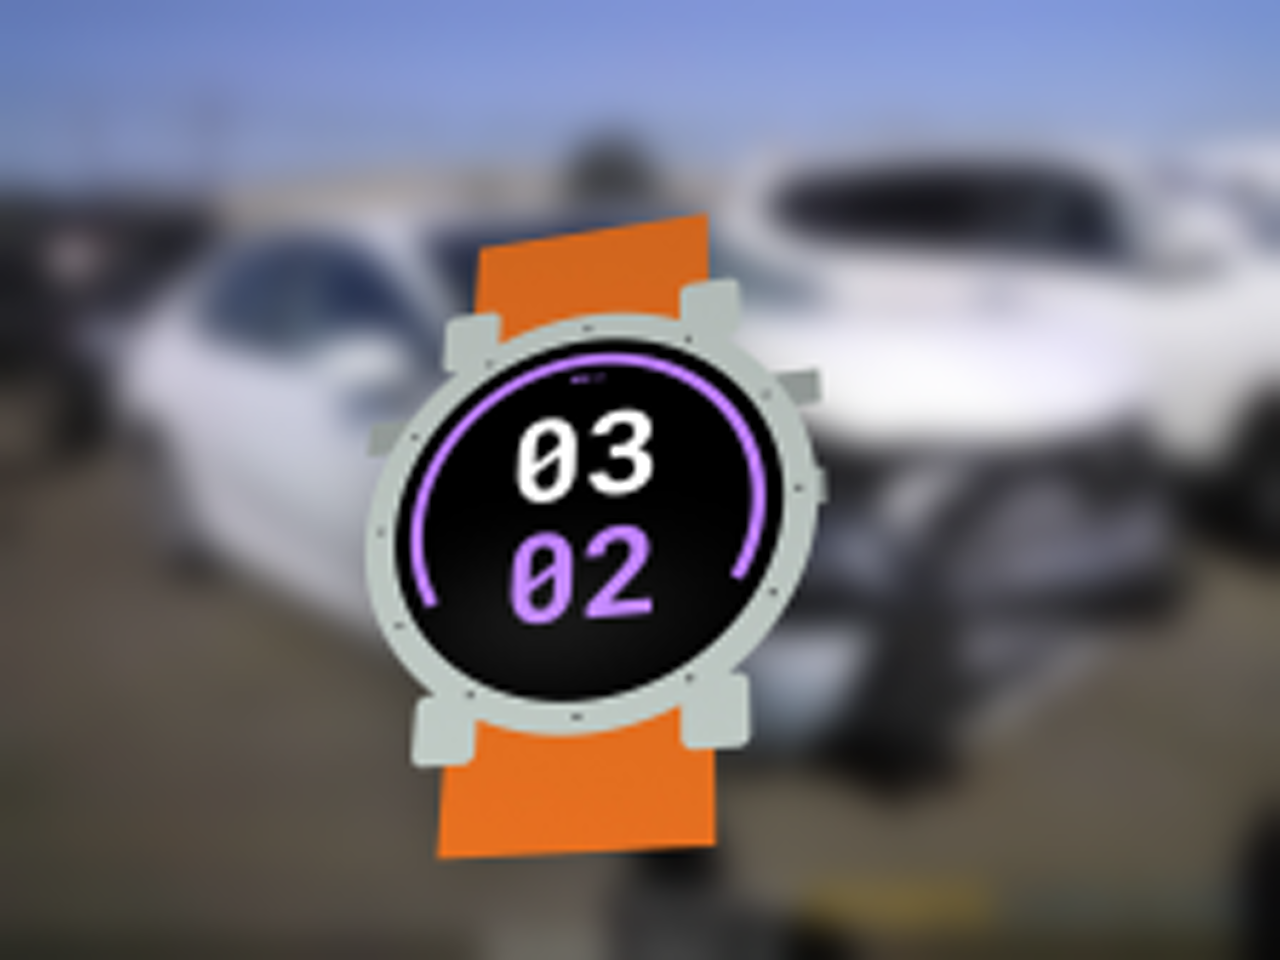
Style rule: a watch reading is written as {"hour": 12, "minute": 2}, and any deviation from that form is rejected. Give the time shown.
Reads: {"hour": 3, "minute": 2}
